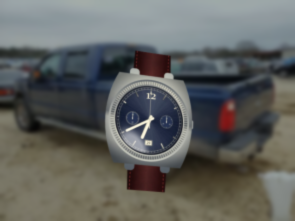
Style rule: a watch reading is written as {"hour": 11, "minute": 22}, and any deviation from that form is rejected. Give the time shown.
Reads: {"hour": 6, "minute": 40}
